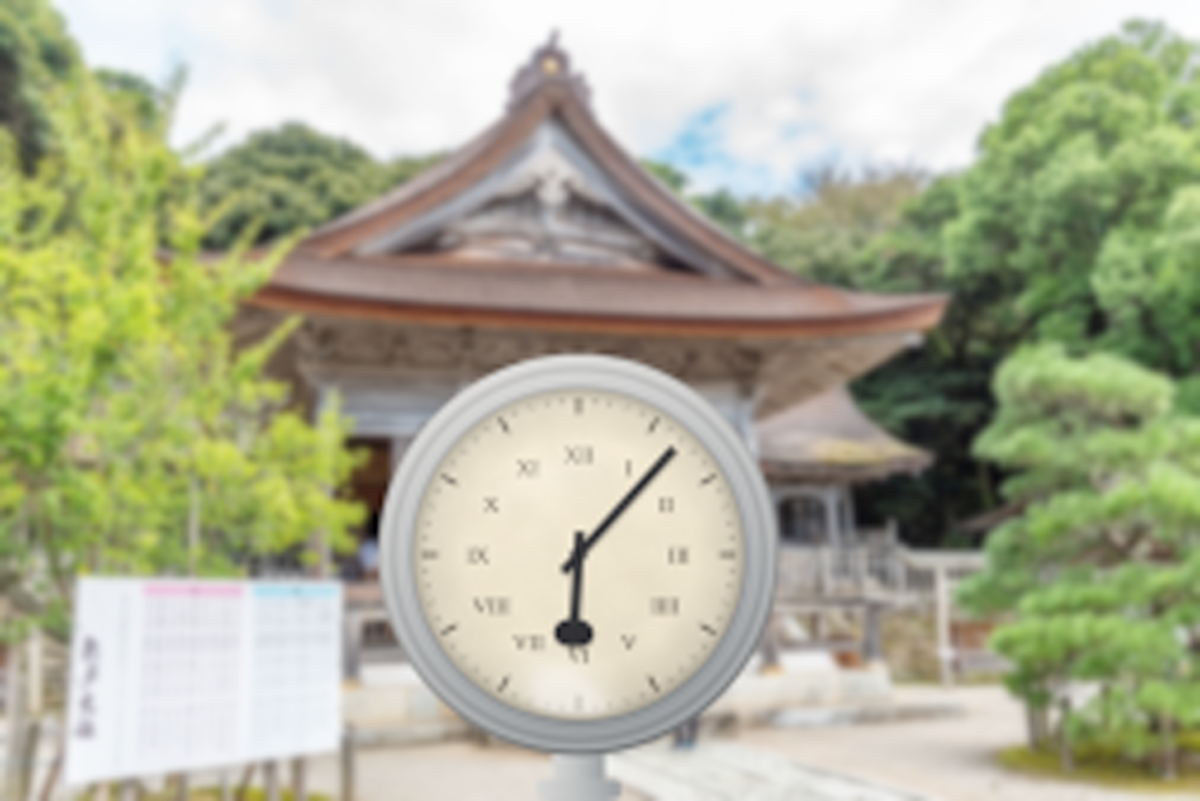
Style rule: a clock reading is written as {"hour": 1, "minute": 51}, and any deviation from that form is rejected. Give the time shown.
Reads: {"hour": 6, "minute": 7}
